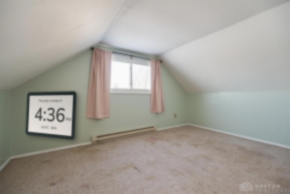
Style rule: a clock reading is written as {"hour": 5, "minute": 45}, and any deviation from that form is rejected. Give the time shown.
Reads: {"hour": 4, "minute": 36}
